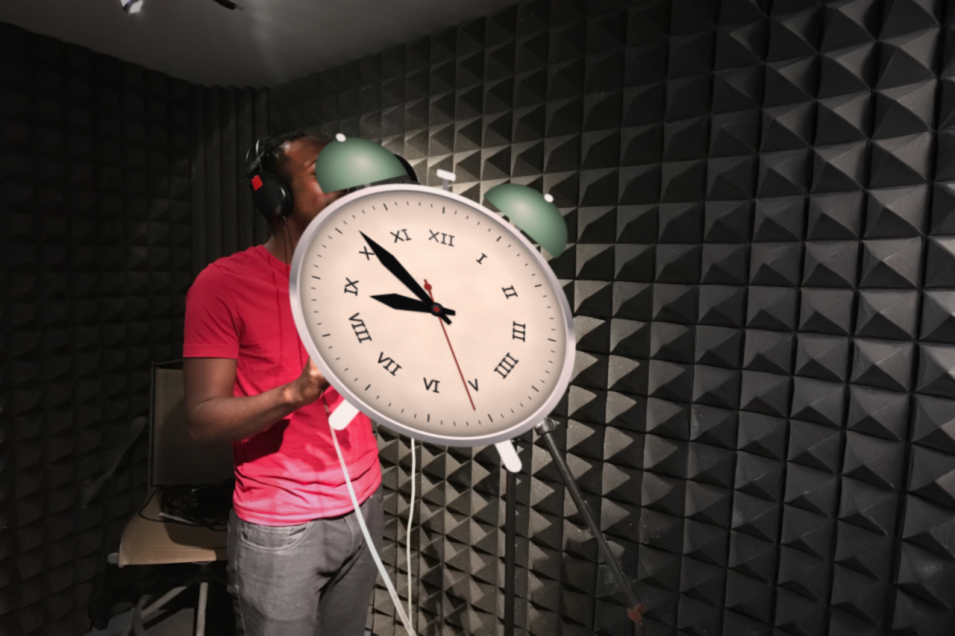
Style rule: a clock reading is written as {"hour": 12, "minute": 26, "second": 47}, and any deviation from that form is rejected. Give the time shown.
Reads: {"hour": 8, "minute": 51, "second": 26}
